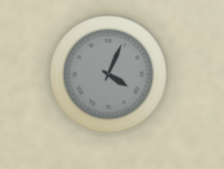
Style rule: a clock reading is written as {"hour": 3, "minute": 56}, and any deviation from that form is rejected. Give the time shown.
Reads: {"hour": 4, "minute": 4}
